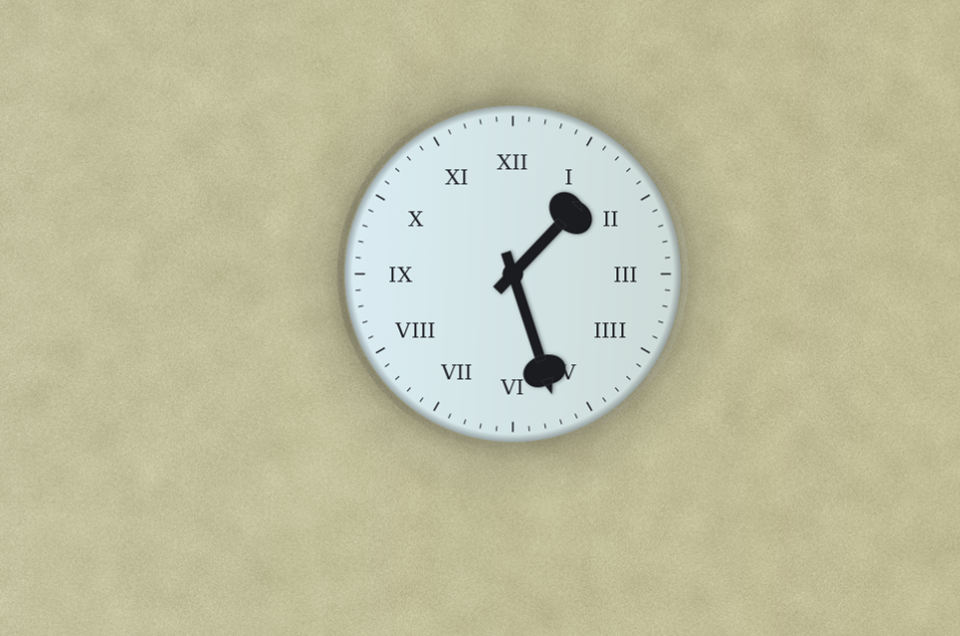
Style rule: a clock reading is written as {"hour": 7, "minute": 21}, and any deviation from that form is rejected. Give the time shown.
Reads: {"hour": 1, "minute": 27}
